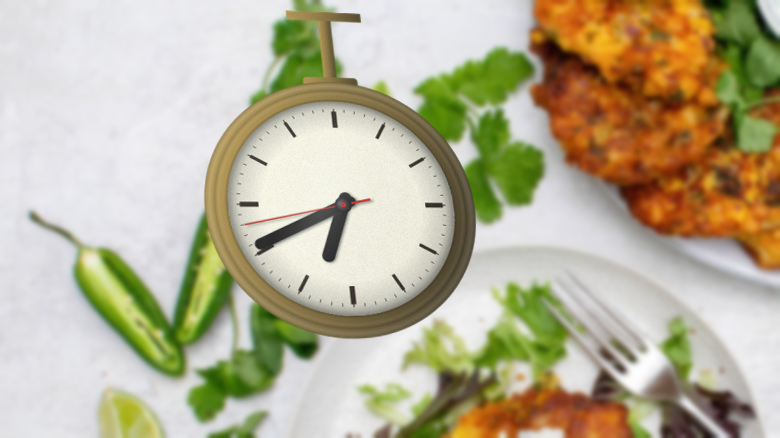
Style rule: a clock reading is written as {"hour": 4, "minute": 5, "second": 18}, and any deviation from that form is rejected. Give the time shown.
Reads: {"hour": 6, "minute": 40, "second": 43}
